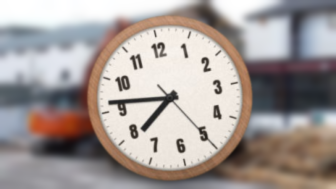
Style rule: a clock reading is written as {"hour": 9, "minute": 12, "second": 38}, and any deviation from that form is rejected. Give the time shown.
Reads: {"hour": 7, "minute": 46, "second": 25}
